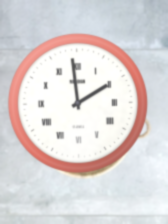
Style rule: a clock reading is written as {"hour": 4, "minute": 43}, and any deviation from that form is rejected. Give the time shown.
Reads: {"hour": 1, "minute": 59}
